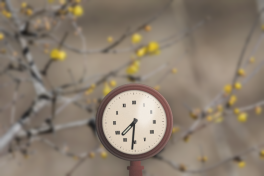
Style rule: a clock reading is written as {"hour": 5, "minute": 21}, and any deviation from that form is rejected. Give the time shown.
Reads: {"hour": 7, "minute": 31}
